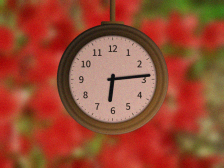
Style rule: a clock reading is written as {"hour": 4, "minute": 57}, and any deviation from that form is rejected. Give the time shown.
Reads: {"hour": 6, "minute": 14}
